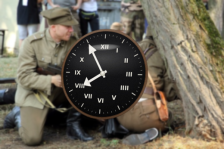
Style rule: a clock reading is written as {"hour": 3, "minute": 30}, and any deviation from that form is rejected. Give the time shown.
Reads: {"hour": 7, "minute": 55}
